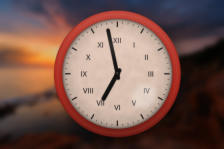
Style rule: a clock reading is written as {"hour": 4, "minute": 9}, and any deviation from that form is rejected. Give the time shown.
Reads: {"hour": 6, "minute": 58}
